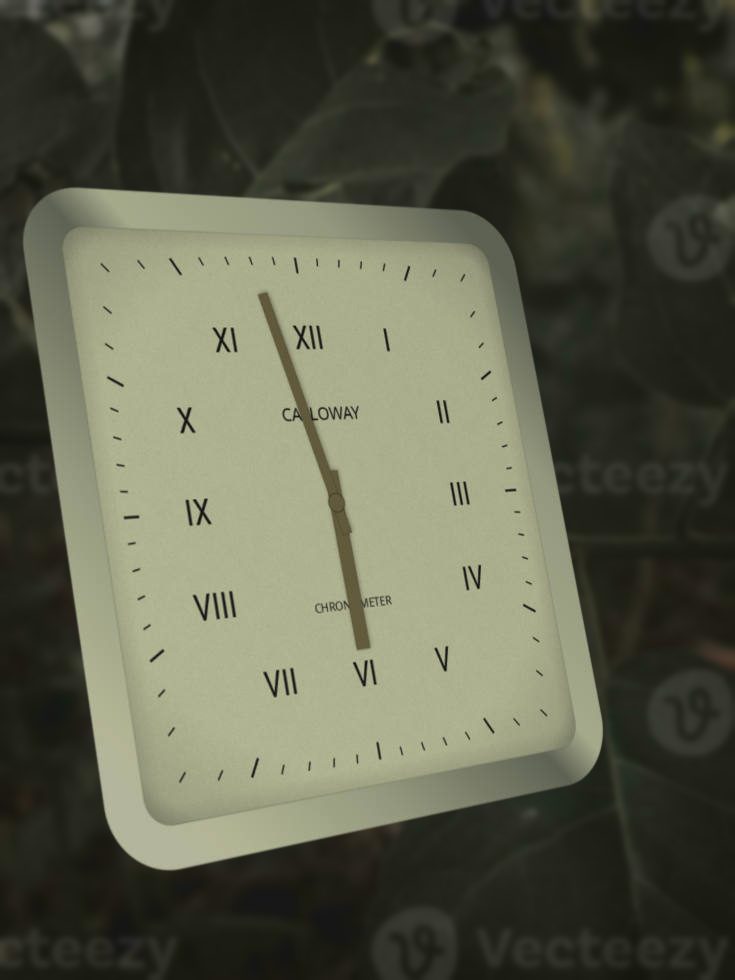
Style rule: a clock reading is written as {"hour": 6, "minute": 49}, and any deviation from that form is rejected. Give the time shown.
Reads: {"hour": 5, "minute": 58}
